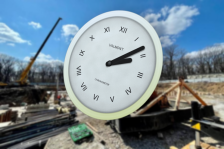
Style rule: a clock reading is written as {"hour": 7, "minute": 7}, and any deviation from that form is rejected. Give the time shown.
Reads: {"hour": 2, "minute": 8}
